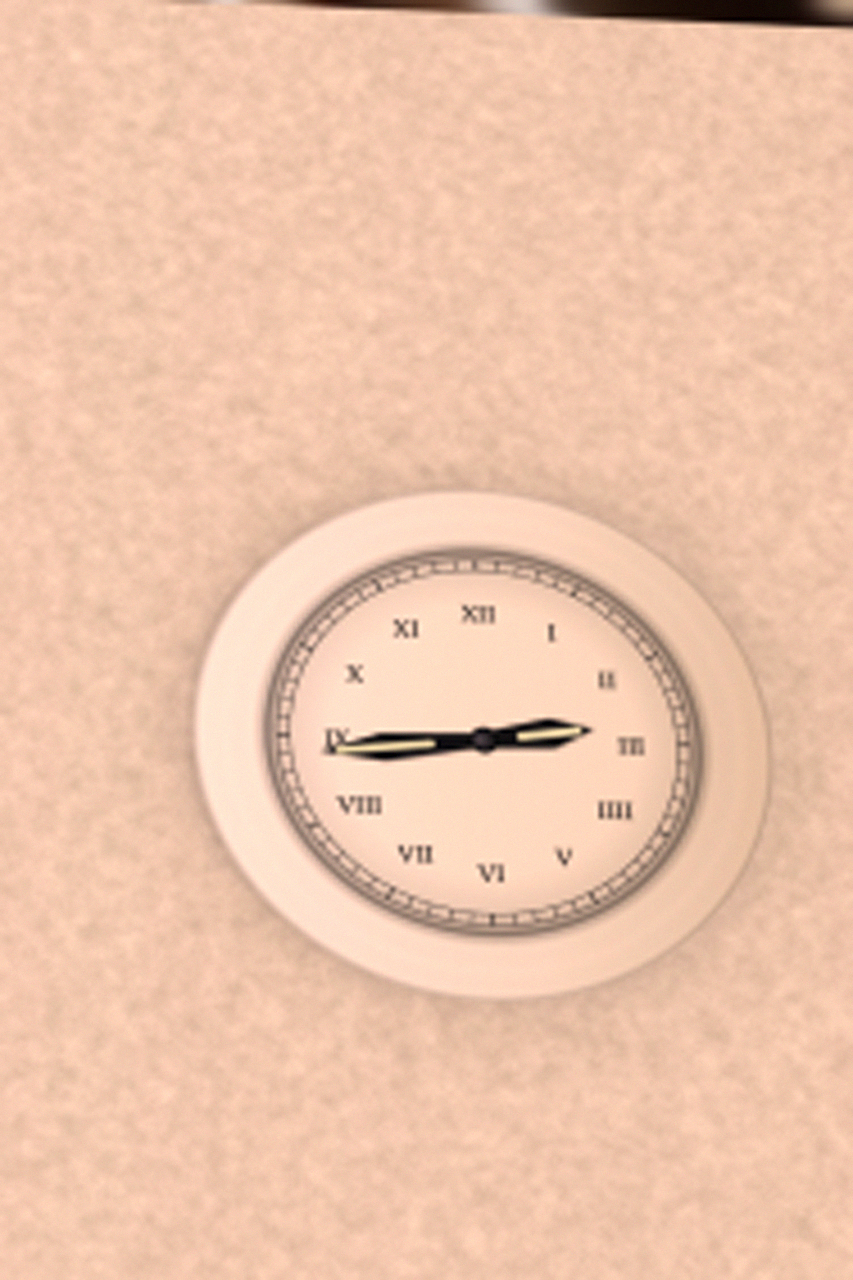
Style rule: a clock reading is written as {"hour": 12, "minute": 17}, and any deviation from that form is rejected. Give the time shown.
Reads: {"hour": 2, "minute": 44}
